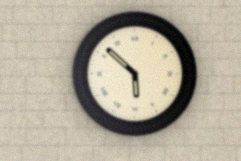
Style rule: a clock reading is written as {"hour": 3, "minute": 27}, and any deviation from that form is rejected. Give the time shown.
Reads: {"hour": 5, "minute": 52}
